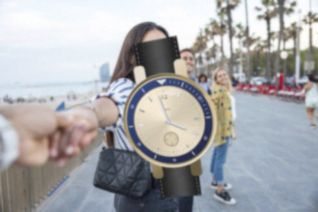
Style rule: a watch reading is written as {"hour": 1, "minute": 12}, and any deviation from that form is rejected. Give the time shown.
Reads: {"hour": 3, "minute": 58}
